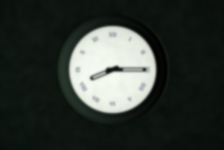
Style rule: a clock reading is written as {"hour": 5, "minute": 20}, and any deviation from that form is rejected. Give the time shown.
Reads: {"hour": 8, "minute": 15}
